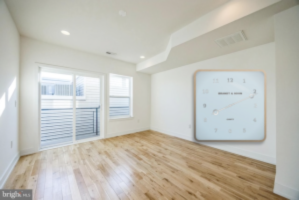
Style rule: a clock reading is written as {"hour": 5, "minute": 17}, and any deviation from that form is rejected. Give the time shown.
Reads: {"hour": 8, "minute": 11}
